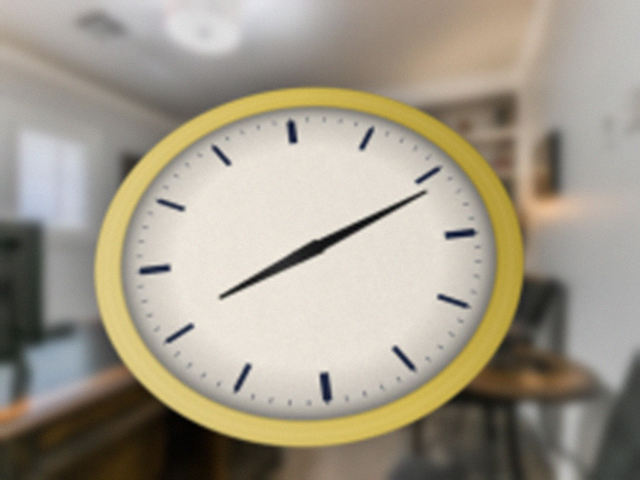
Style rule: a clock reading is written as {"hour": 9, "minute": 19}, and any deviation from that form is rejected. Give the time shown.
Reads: {"hour": 8, "minute": 11}
